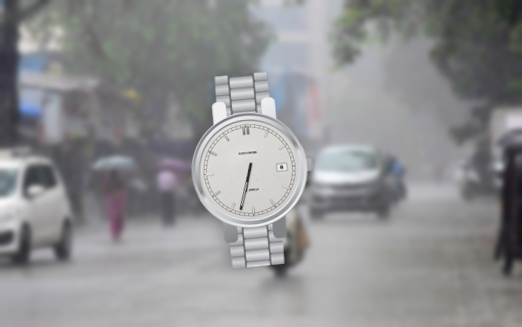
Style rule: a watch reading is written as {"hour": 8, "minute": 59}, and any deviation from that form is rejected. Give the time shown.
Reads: {"hour": 6, "minute": 33}
